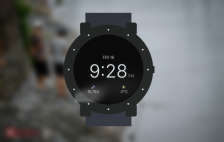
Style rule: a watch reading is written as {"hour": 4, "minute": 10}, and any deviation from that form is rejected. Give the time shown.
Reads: {"hour": 9, "minute": 28}
